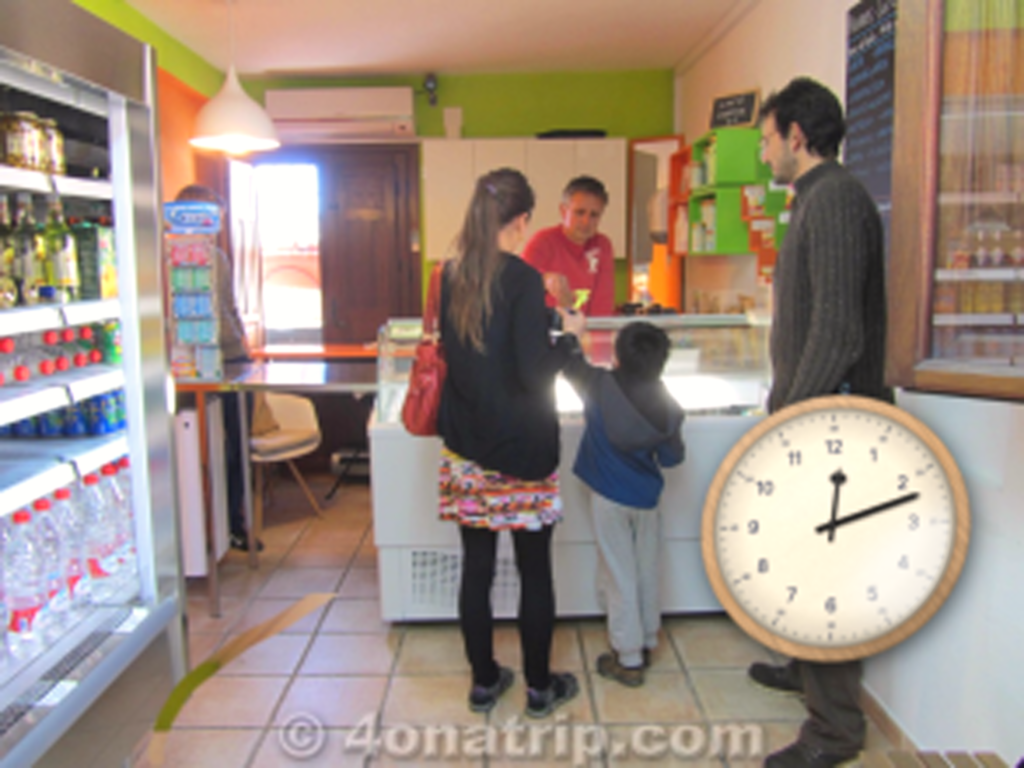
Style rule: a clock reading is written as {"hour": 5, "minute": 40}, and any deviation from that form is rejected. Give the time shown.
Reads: {"hour": 12, "minute": 12}
